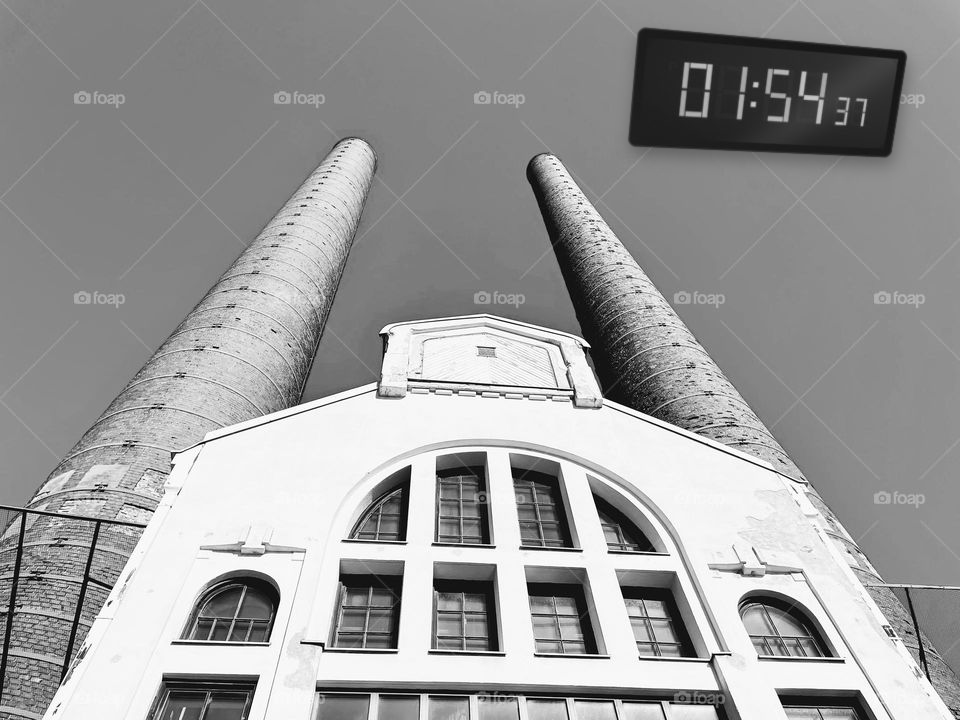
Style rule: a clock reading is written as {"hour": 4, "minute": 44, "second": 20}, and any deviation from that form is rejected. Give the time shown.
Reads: {"hour": 1, "minute": 54, "second": 37}
